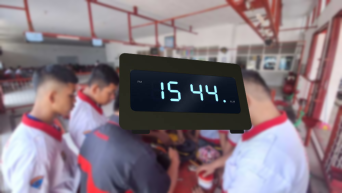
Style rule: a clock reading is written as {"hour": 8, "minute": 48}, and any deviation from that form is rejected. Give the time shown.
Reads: {"hour": 15, "minute": 44}
